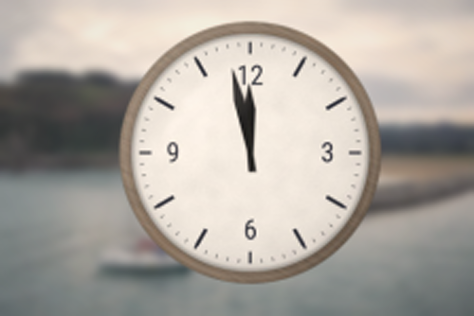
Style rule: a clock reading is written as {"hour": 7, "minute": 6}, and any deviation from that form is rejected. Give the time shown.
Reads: {"hour": 11, "minute": 58}
